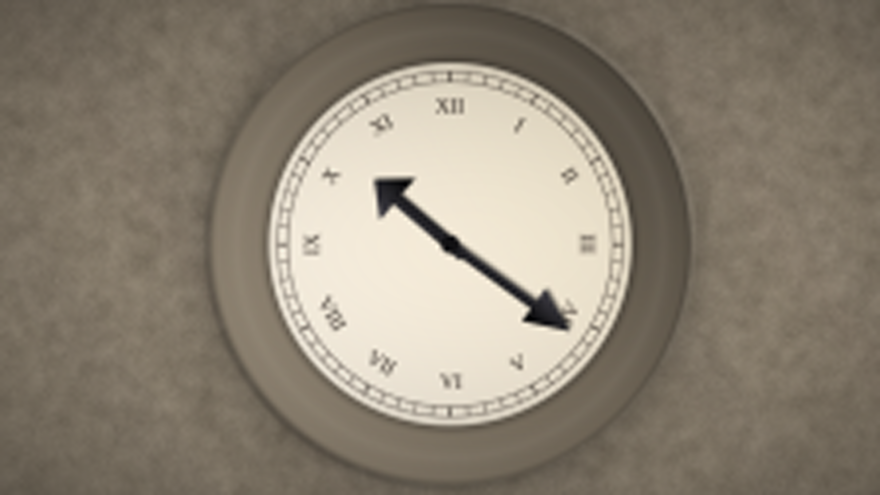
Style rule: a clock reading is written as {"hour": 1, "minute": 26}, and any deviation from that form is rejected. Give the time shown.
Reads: {"hour": 10, "minute": 21}
